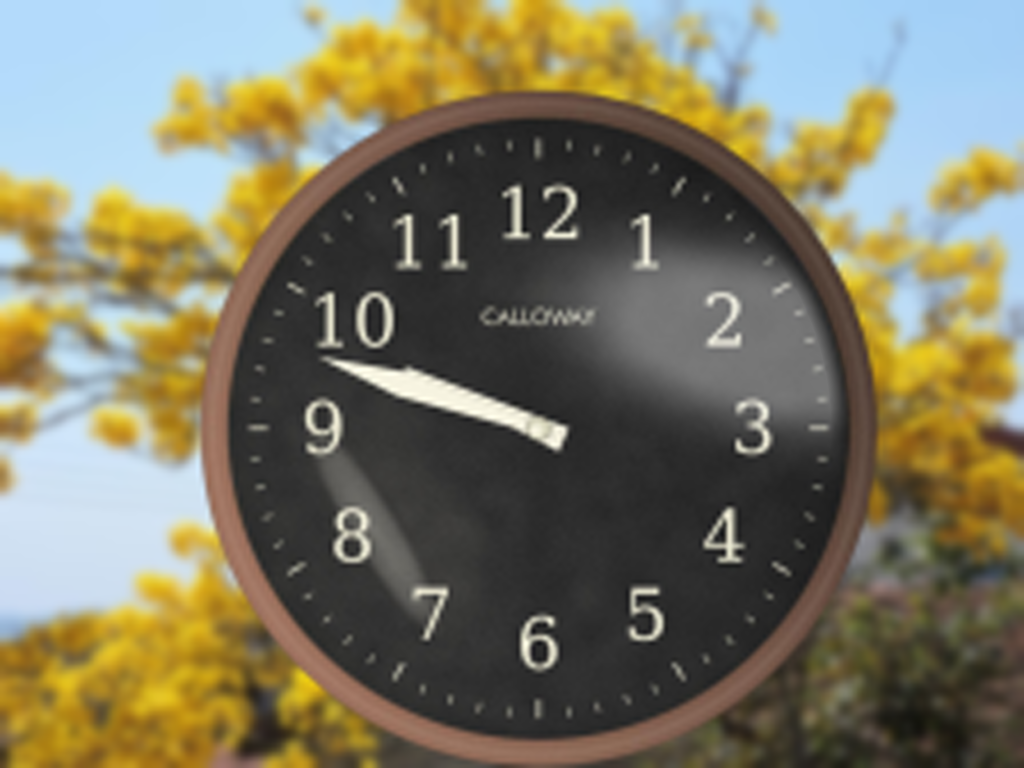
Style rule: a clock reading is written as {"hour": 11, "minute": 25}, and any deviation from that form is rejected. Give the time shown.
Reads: {"hour": 9, "minute": 48}
